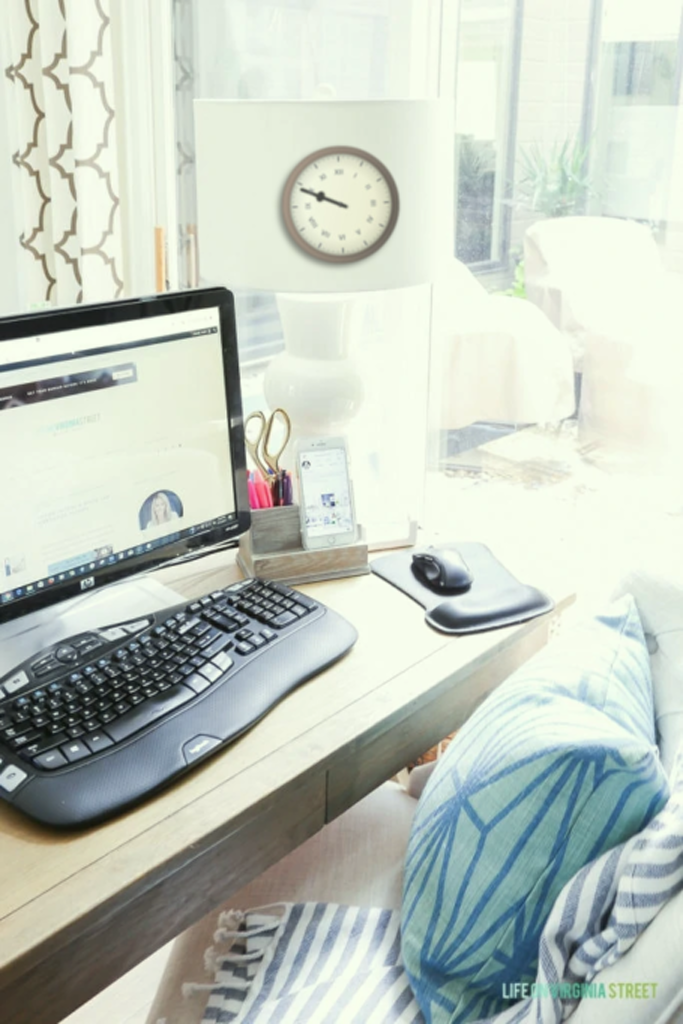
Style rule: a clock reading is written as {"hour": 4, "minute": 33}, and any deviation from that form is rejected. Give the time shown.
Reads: {"hour": 9, "minute": 49}
